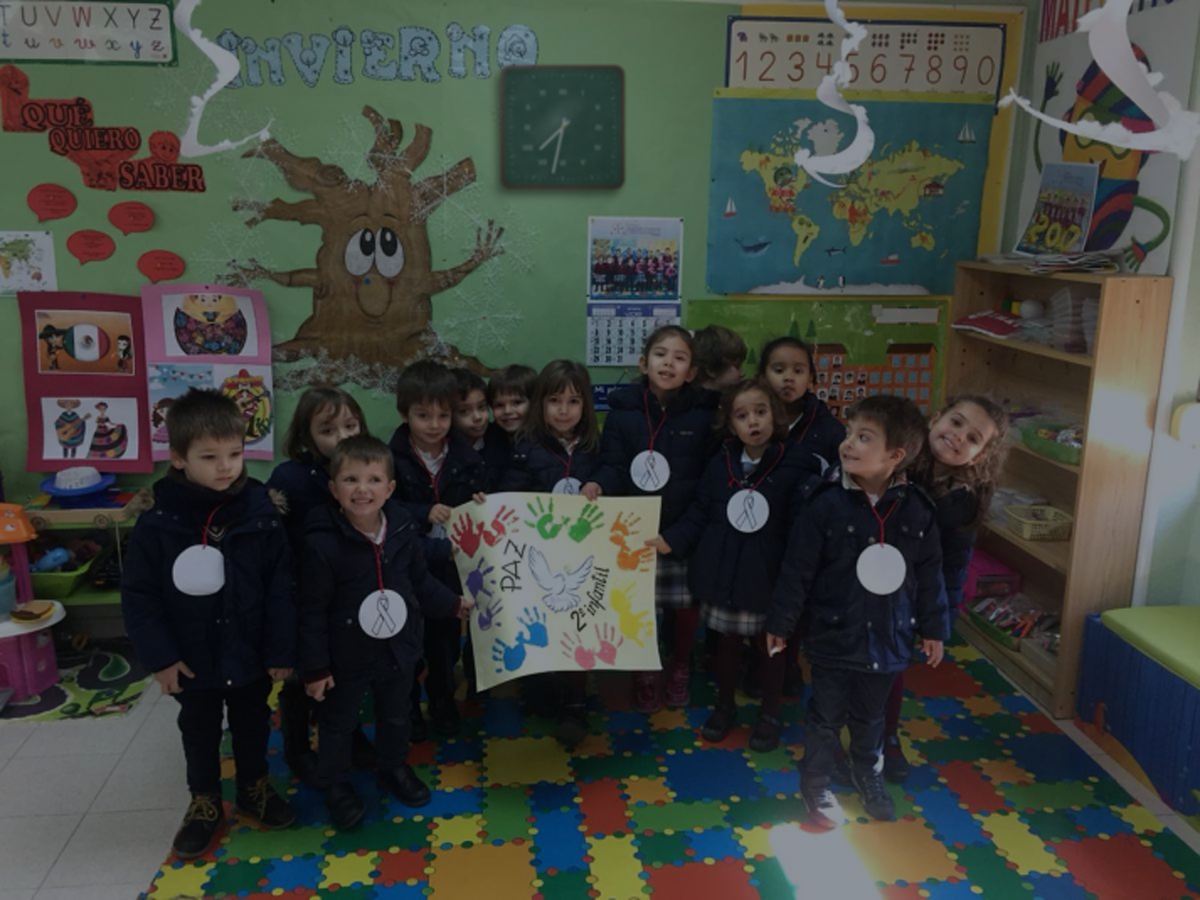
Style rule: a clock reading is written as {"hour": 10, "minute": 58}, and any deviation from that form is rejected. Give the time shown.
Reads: {"hour": 7, "minute": 32}
